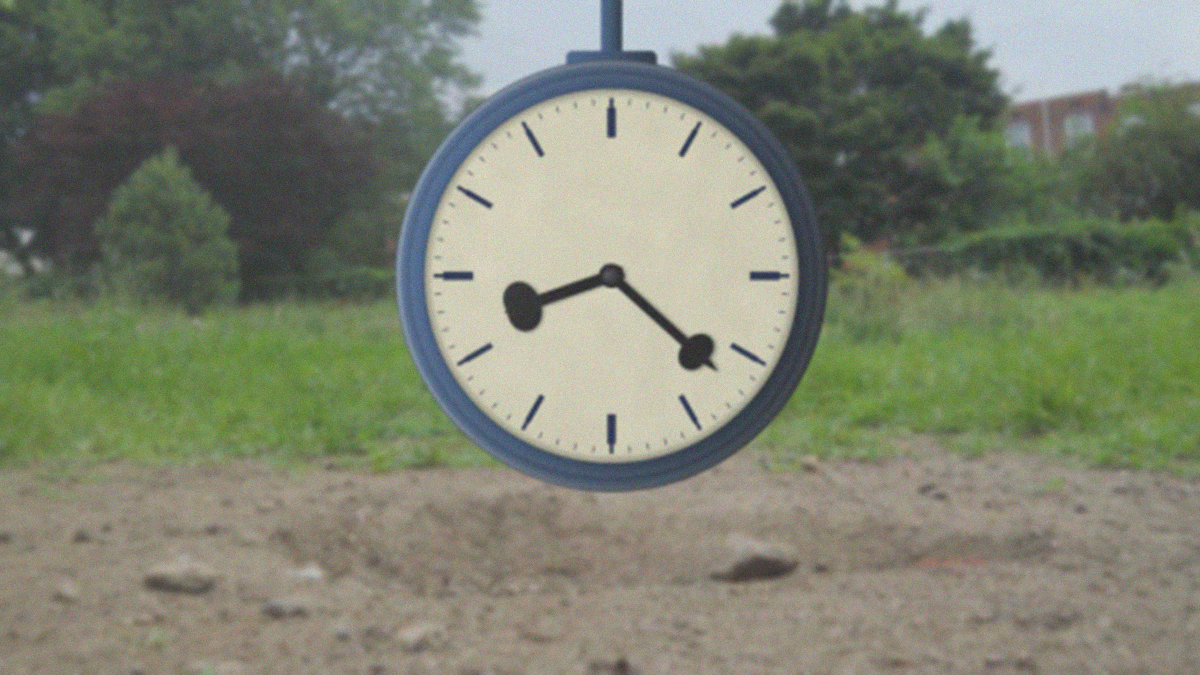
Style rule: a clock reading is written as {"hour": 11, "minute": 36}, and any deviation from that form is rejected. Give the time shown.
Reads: {"hour": 8, "minute": 22}
